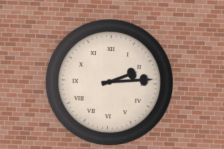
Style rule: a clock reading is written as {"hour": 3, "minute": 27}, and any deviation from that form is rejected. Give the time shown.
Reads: {"hour": 2, "minute": 14}
